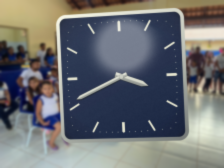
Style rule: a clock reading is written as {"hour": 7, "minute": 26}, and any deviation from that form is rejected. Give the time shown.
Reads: {"hour": 3, "minute": 41}
